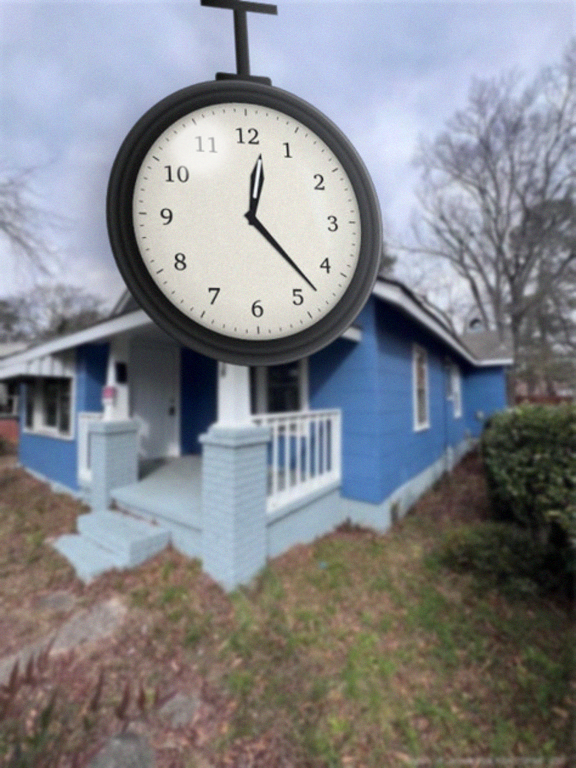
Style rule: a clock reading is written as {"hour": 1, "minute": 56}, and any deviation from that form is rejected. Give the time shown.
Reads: {"hour": 12, "minute": 23}
